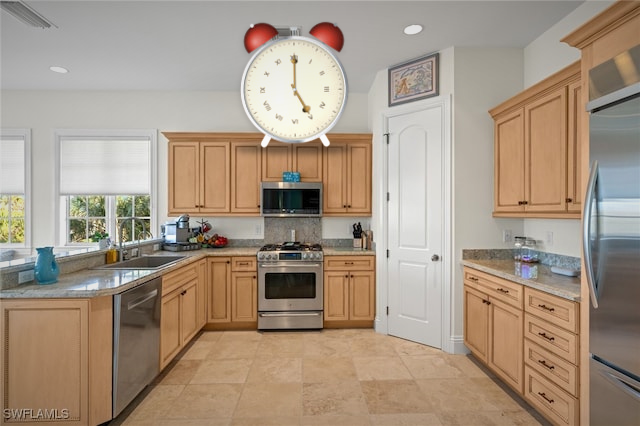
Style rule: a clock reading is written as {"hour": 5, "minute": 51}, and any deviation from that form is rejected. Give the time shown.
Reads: {"hour": 5, "minute": 0}
